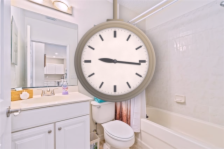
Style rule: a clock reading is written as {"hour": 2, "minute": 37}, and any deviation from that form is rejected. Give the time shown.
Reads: {"hour": 9, "minute": 16}
